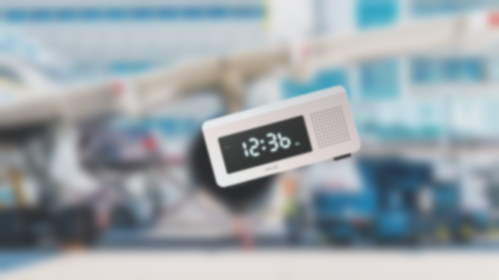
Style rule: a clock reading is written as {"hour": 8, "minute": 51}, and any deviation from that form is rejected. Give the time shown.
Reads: {"hour": 12, "minute": 36}
